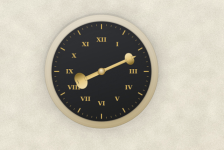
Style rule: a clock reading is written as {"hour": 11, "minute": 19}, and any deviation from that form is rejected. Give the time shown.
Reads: {"hour": 8, "minute": 11}
